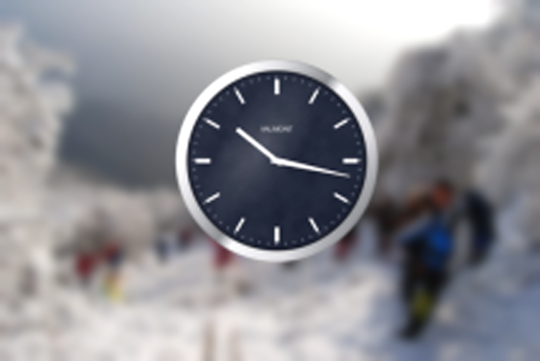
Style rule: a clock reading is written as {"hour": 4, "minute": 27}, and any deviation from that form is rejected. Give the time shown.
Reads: {"hour": 10, "minute": 17}
